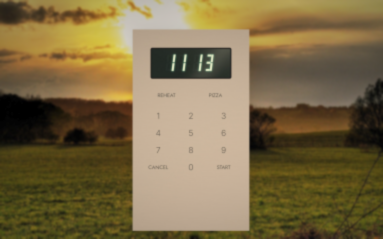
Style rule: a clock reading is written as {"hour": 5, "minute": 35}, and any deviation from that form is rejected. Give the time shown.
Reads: {"hour": 11, "minute": 13}
